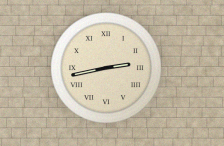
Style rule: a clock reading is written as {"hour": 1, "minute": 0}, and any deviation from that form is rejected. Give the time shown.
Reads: {"hour": 2, "minute": 43}
